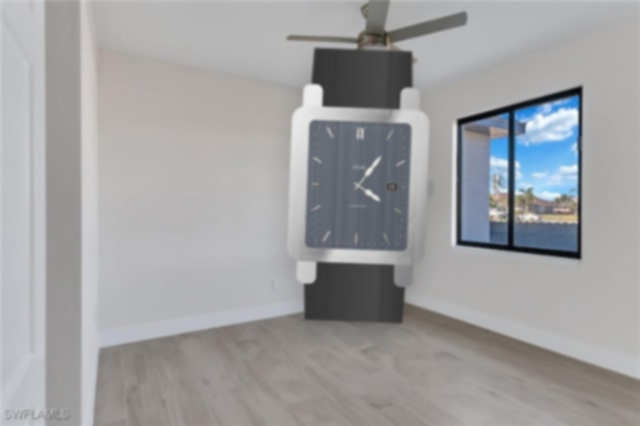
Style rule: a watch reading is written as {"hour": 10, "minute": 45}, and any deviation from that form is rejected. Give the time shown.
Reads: {"hour": 4, "minute": 6}
